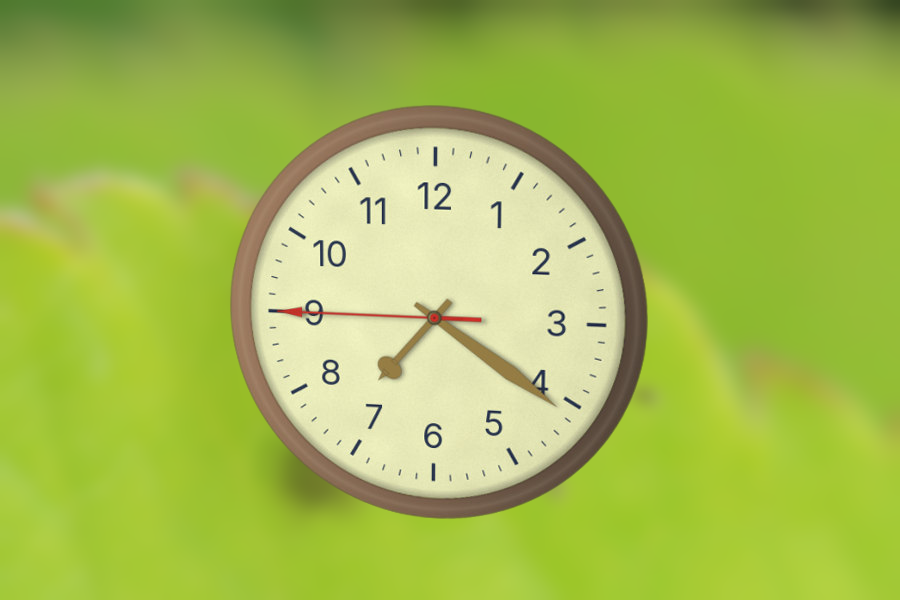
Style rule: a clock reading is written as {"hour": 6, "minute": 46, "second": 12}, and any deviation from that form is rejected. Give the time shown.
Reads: {"hour": 7, "minute": 20, "second": 45}
